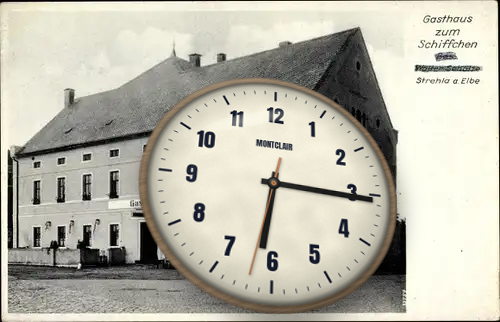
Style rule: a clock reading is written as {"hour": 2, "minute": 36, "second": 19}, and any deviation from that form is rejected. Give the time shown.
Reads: {"hour": 6, "minute": 15, "second": 32}
